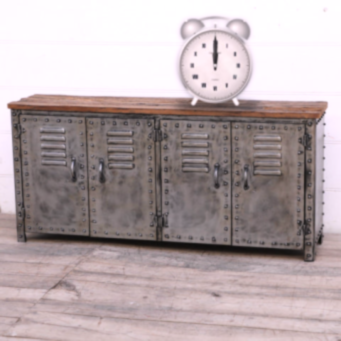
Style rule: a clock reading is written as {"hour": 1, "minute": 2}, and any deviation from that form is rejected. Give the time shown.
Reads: {"hour": 12, "minute": 0}
